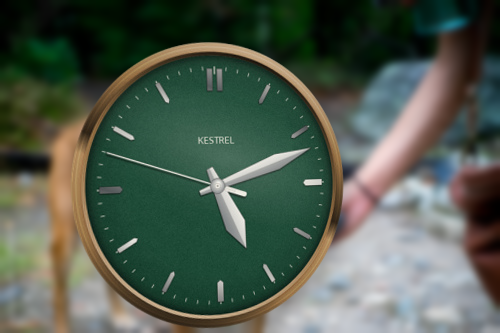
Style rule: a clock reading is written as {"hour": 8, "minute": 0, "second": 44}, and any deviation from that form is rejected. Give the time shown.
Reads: {"hour": 5, "minute": 11, "second": 48}
